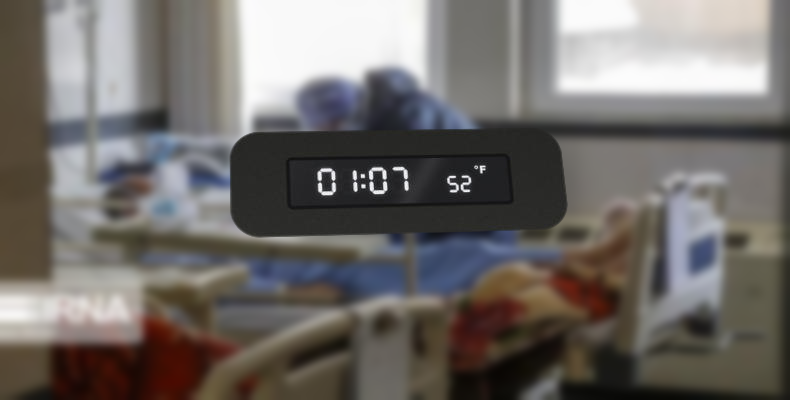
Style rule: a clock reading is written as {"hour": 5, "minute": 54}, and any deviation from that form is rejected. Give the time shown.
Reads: {"hour": 1, "minute": 7}
